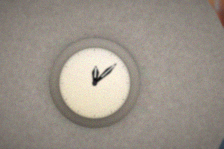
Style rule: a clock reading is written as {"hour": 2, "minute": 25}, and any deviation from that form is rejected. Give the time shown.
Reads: {"hour": 12, "minute": 8}
